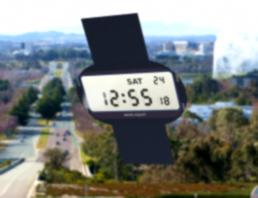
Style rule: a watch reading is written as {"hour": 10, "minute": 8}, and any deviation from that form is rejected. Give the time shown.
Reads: {"hour": 12, "minute": 55}
